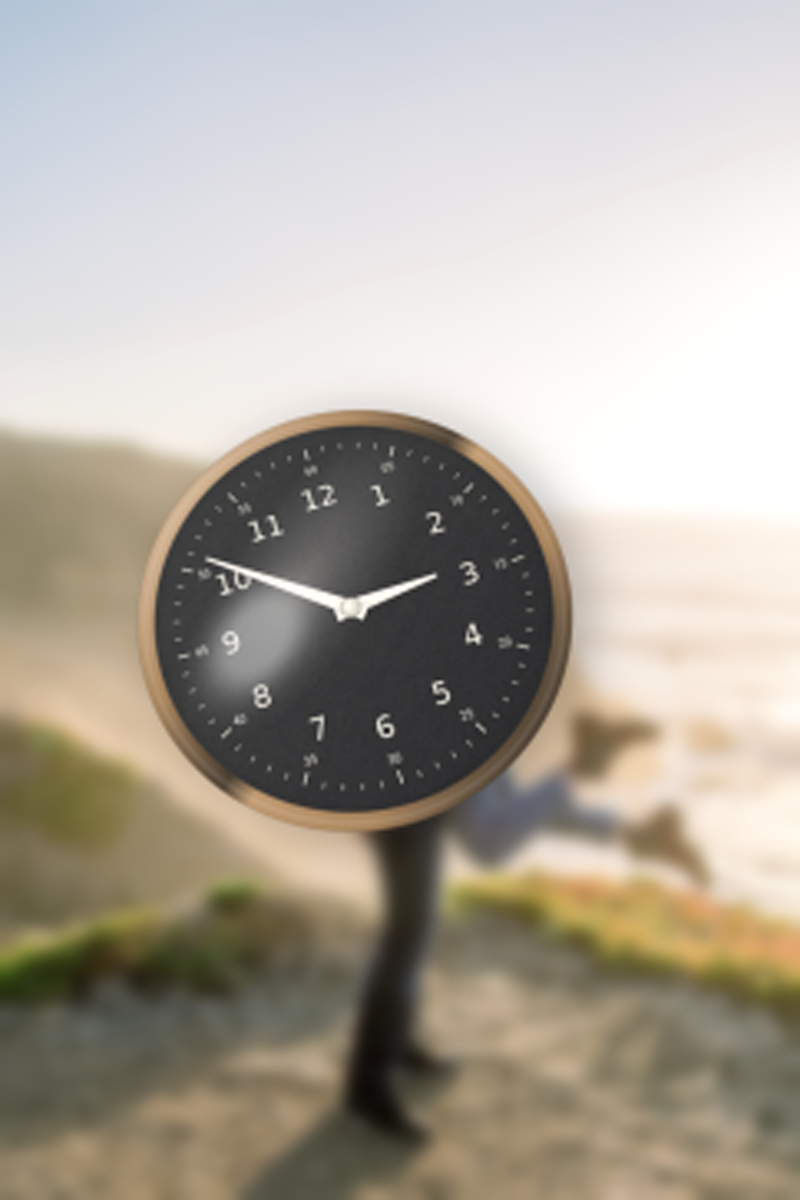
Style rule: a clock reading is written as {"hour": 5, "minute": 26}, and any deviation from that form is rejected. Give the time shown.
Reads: {"hour": 2, "minute": 51}
